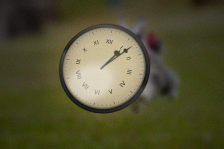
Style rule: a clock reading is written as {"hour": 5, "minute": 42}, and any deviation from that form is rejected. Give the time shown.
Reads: {"hour": 1, "minute": 7}
